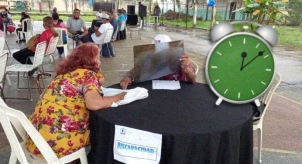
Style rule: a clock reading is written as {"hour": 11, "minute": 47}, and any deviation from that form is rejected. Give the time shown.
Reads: {"hour": 12, "minute": 8}
